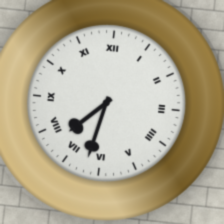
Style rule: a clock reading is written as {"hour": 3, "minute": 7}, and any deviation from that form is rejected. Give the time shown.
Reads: {"hour": 7, "minute": 32}
